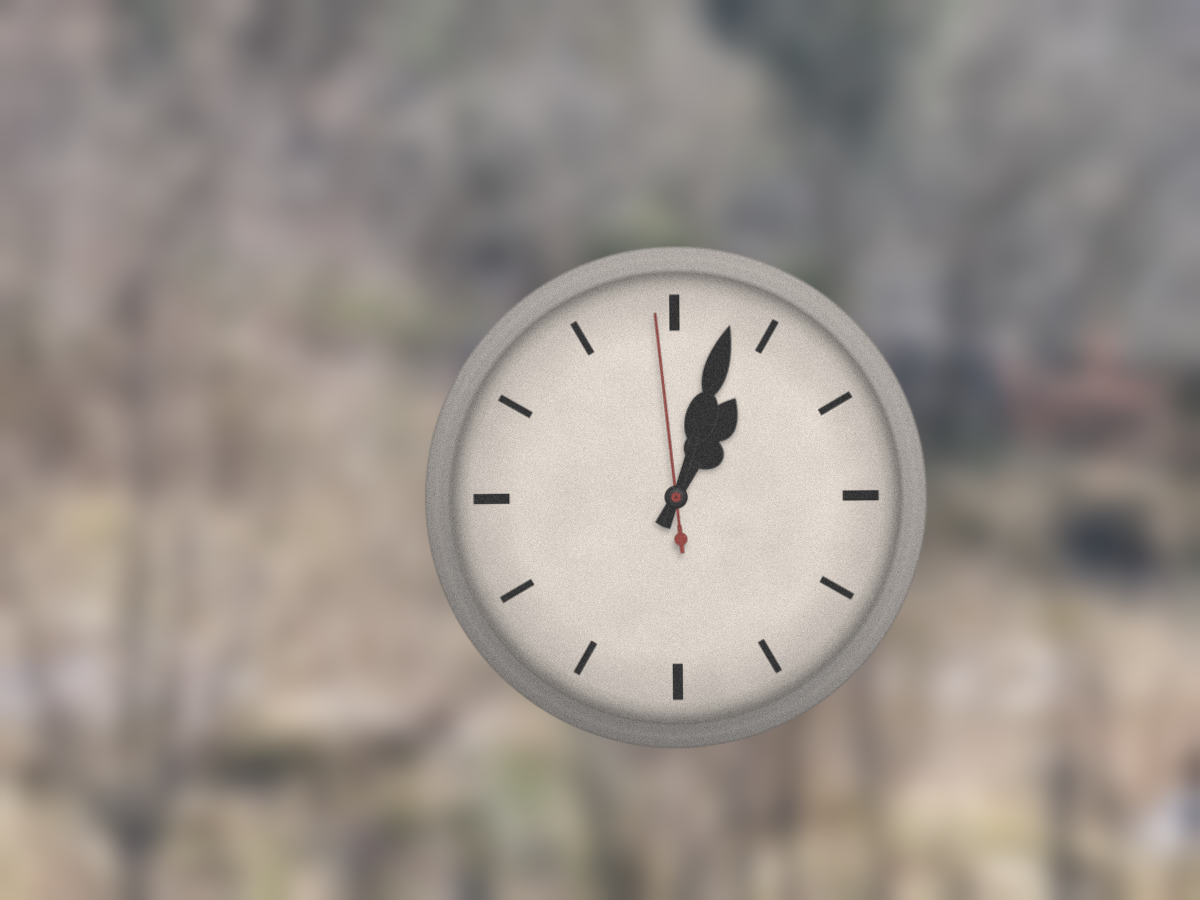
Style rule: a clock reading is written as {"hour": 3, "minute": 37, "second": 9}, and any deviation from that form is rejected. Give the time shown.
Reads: {"hour": 1, "minute": 2, "second": 59}
